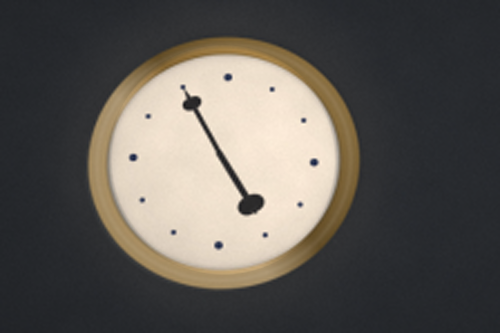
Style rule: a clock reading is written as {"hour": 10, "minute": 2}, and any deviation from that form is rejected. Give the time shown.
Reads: {"hour": 4, "minute": 55}
